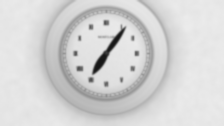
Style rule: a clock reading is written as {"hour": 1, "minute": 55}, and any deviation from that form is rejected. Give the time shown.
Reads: {"hour": 7, "minute": 6}
